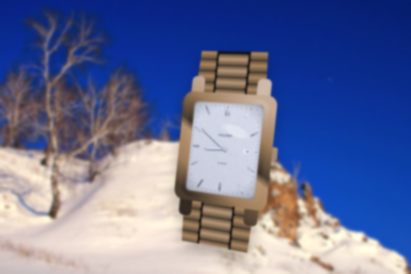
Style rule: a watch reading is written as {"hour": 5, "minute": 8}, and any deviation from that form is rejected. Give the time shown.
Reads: {"hour": 8, "minute": 51}
